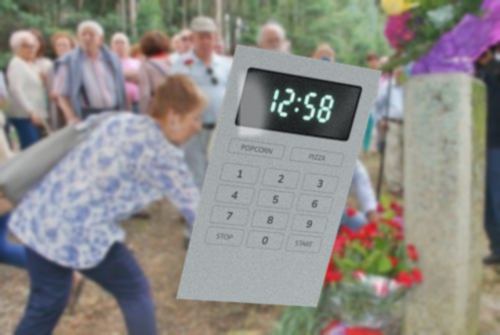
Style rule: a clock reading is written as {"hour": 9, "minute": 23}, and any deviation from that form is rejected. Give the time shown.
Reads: {"hour": 12, "minute": 58}
